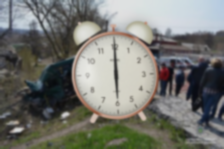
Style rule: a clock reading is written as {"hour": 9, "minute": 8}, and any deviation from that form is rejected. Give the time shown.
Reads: {"hour": 6, "minute": 0}
